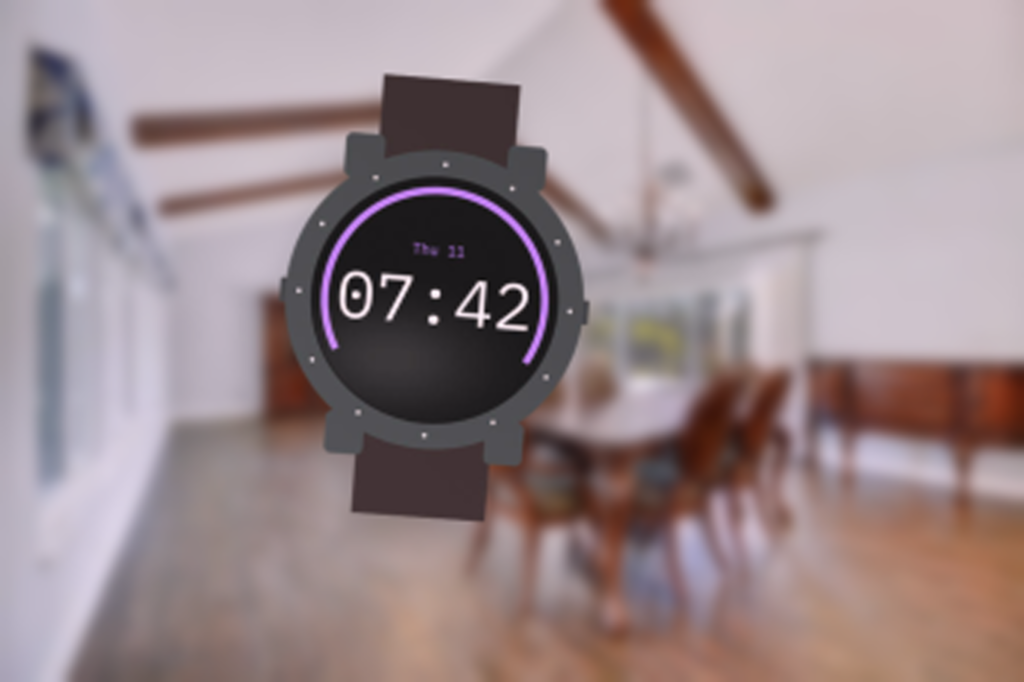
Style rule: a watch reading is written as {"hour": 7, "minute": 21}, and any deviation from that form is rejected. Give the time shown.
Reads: {"hour": 7, "minute": 42}
